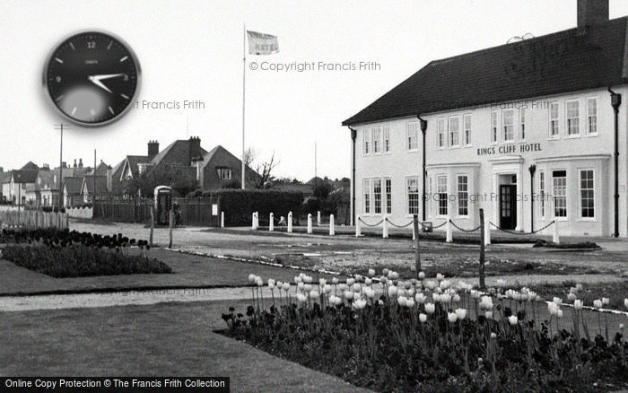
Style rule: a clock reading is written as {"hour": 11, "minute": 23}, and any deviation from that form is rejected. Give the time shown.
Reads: {"hour": 4, "minute": 14}
